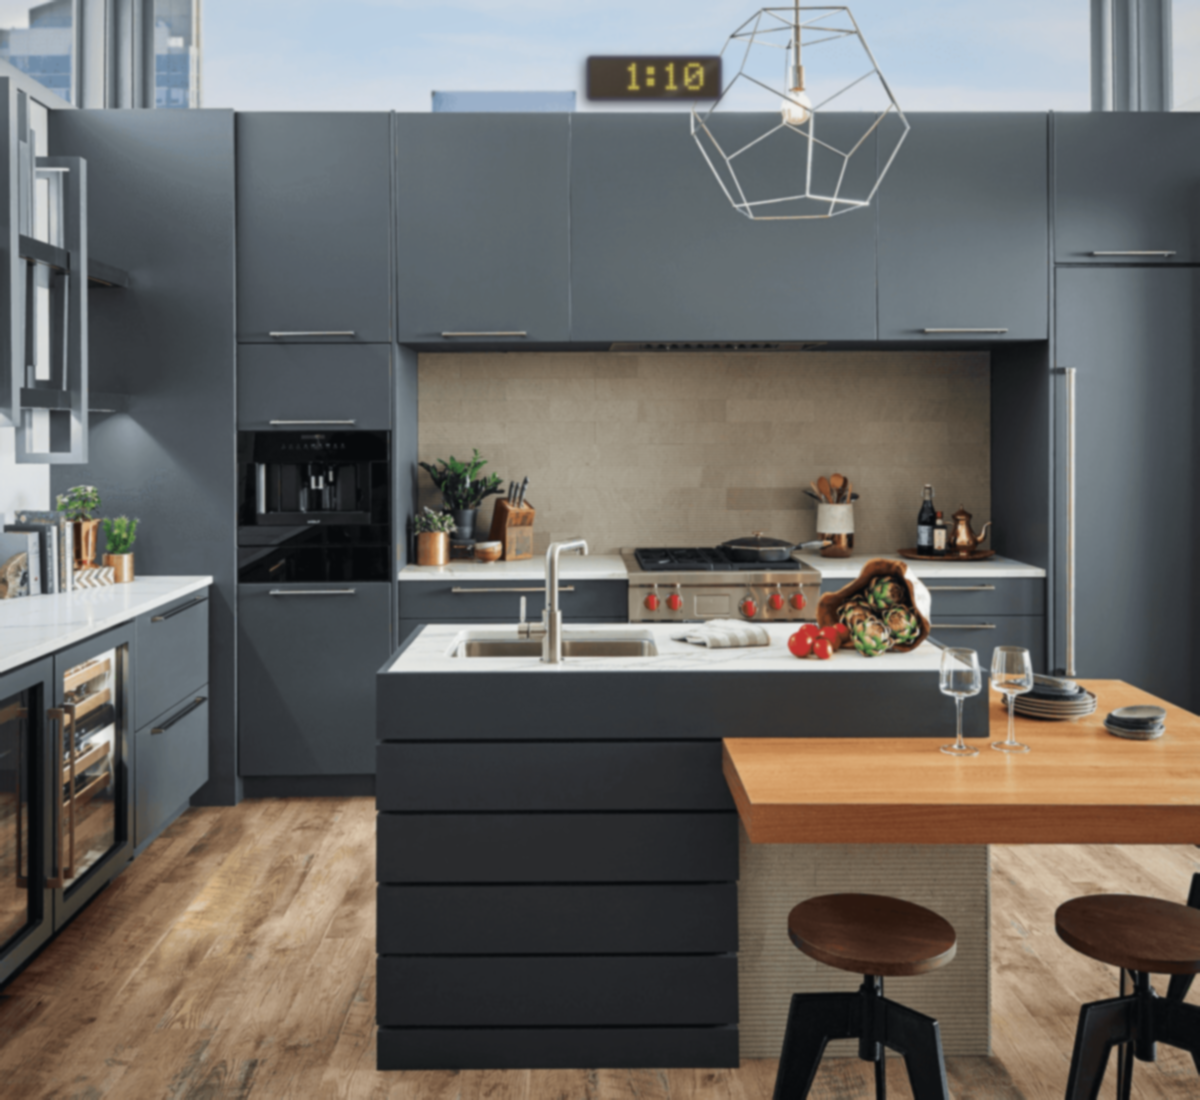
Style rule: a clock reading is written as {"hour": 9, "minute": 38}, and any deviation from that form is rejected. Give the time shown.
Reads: {"hour": 1, "minute": 10}
